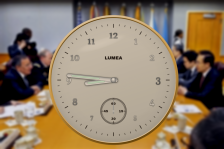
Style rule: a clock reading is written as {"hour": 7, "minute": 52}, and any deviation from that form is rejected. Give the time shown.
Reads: {"hour": 8, "minute": 46}
